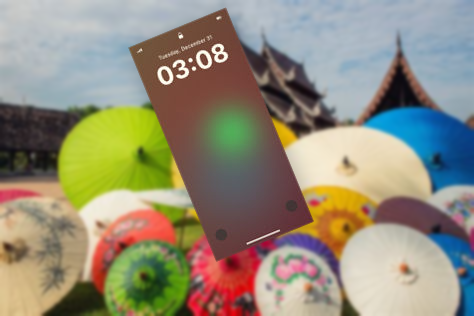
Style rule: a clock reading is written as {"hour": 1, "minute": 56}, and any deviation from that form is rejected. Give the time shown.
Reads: {"hour": 3, "minute": 8}
